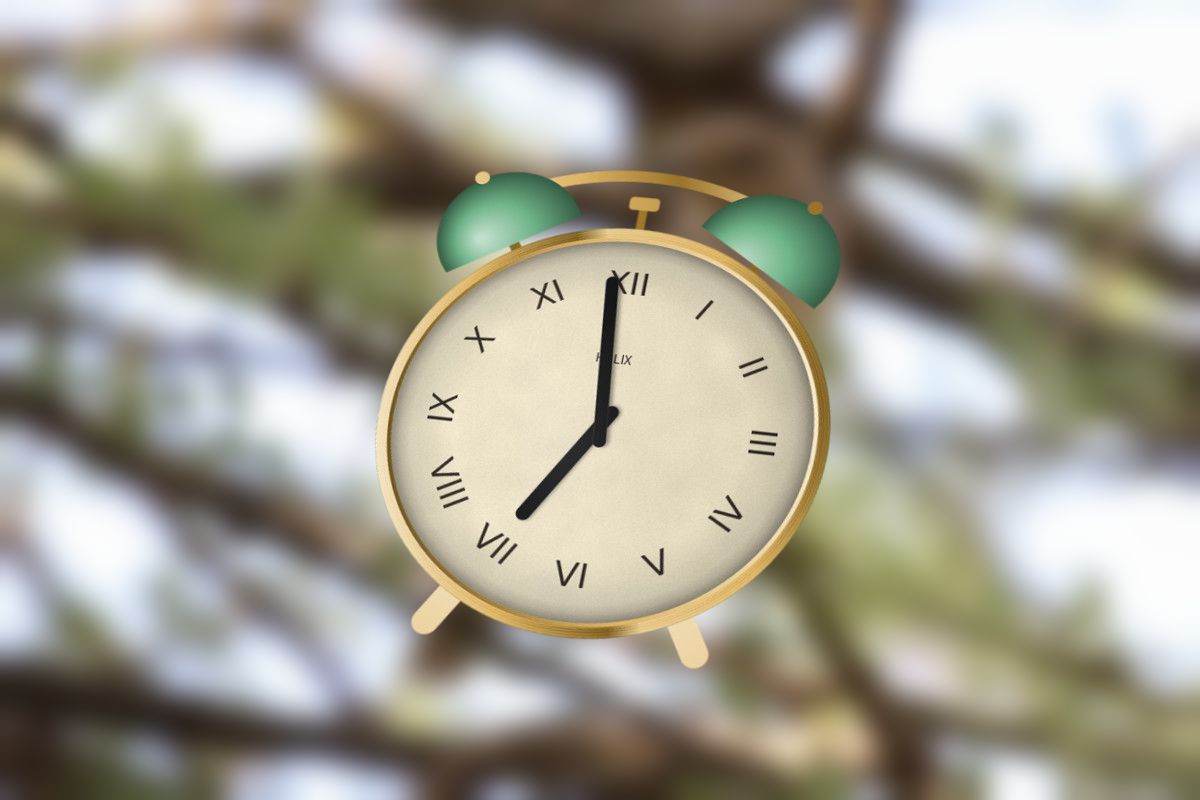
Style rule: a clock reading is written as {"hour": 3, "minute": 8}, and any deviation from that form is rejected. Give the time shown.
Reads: {"hour": 6, "minute": 59}
